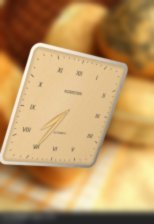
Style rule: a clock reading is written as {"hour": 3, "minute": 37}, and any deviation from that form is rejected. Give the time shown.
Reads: {"hour": 7, "minute": 35}
